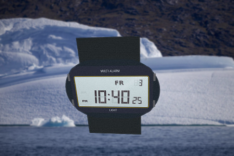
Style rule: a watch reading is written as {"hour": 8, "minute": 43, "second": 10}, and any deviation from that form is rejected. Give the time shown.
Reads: {"hour": 10, "minute": 40, "second": 25}
